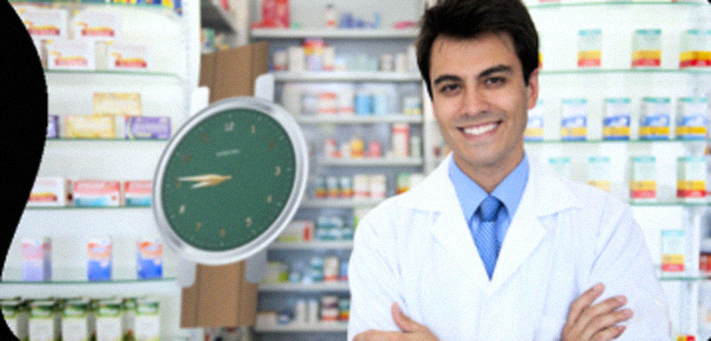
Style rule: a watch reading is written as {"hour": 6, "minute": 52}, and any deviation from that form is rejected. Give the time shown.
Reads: {"hour": 8, "minute": 46}
